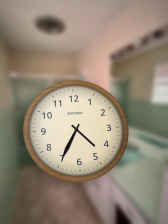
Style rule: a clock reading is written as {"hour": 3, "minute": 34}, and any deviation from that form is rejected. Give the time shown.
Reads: {"hour": 4, "minute": 35}
